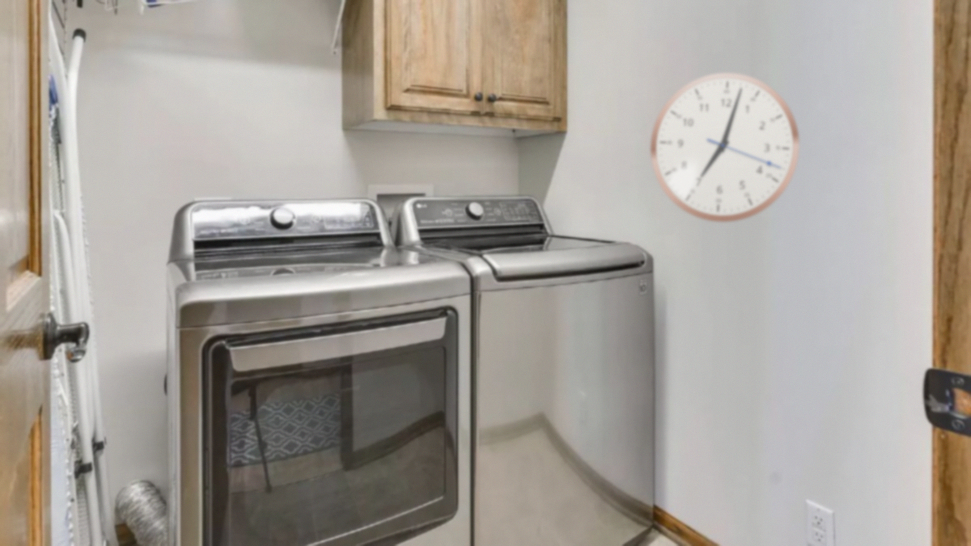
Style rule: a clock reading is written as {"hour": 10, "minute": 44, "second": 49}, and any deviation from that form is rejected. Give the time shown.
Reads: {"hour": 7, "minute": 2, "second": 18}
